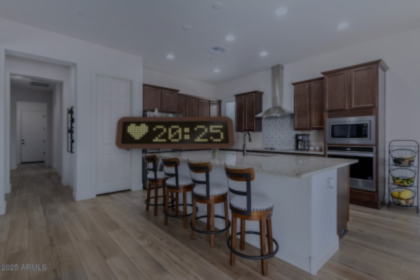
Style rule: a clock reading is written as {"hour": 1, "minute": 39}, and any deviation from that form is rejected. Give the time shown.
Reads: {"hour": 20, "minute": 25}
